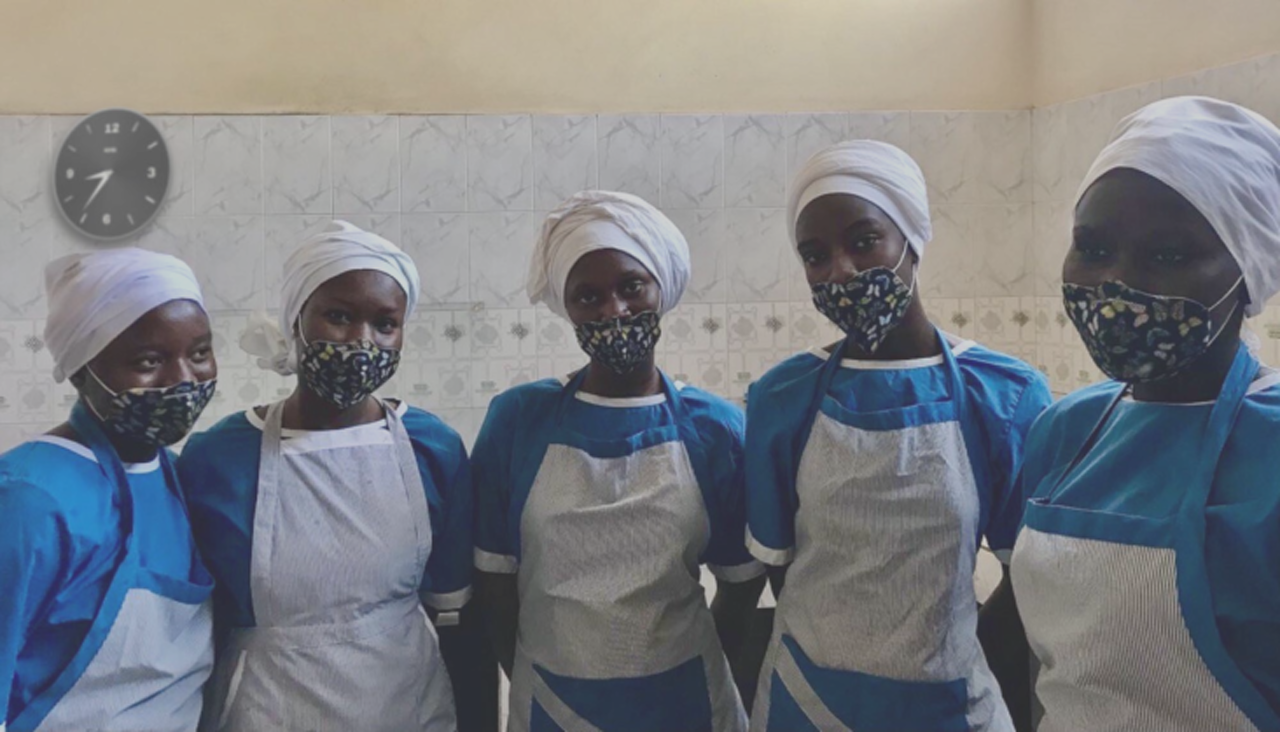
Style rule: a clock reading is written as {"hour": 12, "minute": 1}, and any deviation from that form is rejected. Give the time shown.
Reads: {"hour": 8, "minute": 36}
